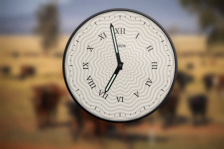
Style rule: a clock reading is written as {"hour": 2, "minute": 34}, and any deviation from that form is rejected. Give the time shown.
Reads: {"hour": 6, "minute": 58}
